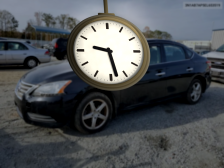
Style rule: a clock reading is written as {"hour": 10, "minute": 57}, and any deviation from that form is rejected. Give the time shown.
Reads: {"hour": 9, "minute": 28}
